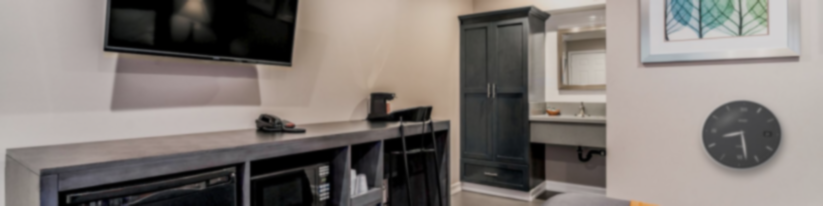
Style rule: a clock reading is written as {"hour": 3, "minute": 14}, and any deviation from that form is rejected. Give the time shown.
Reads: {"hour": 8, "minute": 28}
